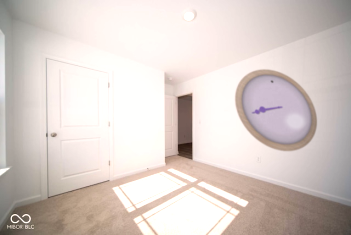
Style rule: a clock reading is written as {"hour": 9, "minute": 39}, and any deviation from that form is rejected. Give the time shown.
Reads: {"hour": 8, "minute": 43}
